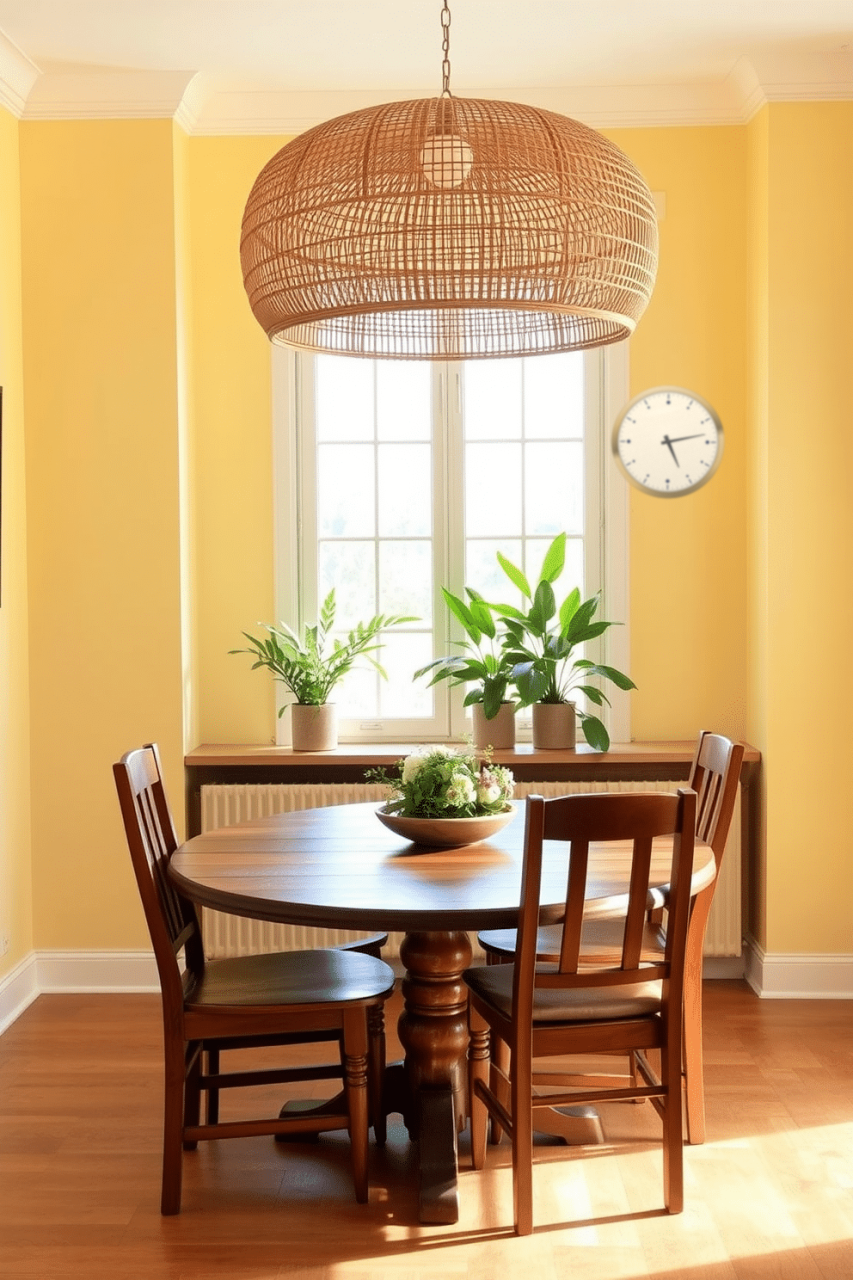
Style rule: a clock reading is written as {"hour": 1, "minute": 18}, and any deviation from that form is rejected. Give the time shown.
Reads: {"hour": 5, "minute": 13}
